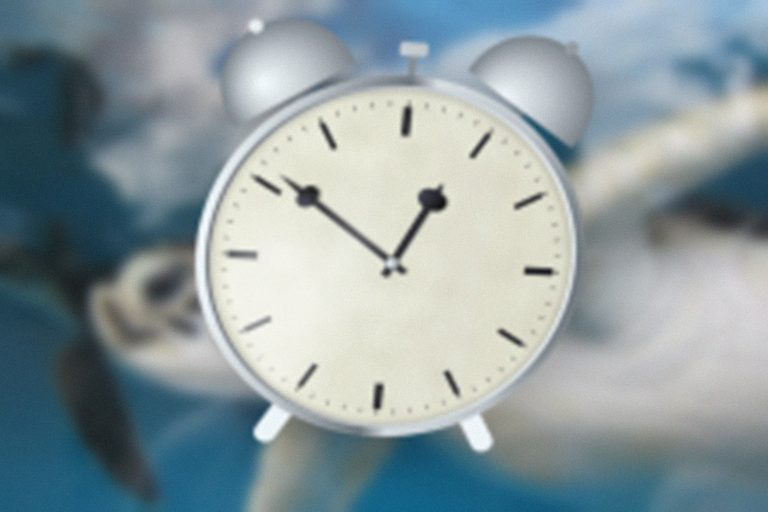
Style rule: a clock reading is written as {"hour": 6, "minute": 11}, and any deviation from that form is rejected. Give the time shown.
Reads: {"hour": 12, "minute": 51}
